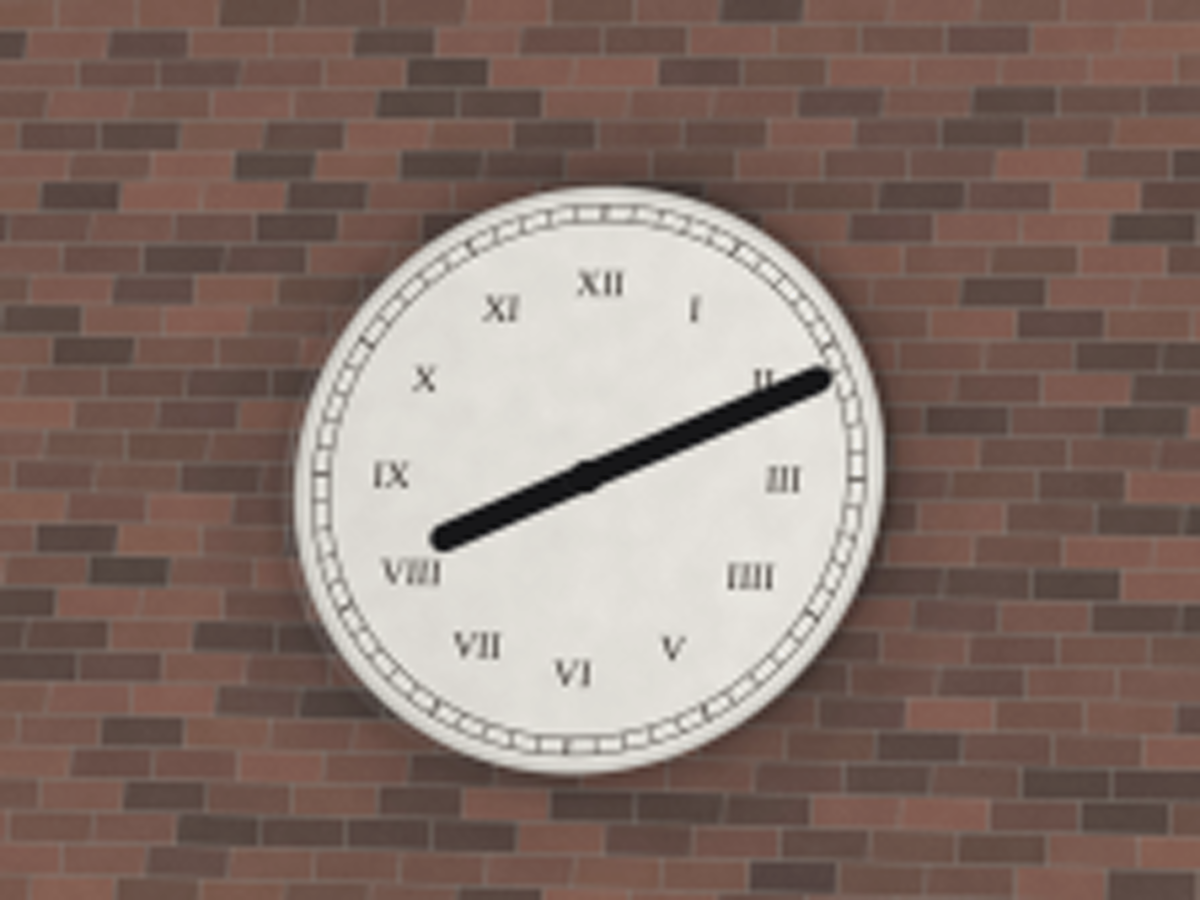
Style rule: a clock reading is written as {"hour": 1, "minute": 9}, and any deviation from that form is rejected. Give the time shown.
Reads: {"hour": 8, "minute": 11}
